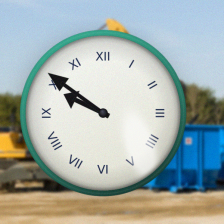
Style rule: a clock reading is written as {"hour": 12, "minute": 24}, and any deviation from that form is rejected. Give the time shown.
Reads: {"hour": 9, "minute": 51}
